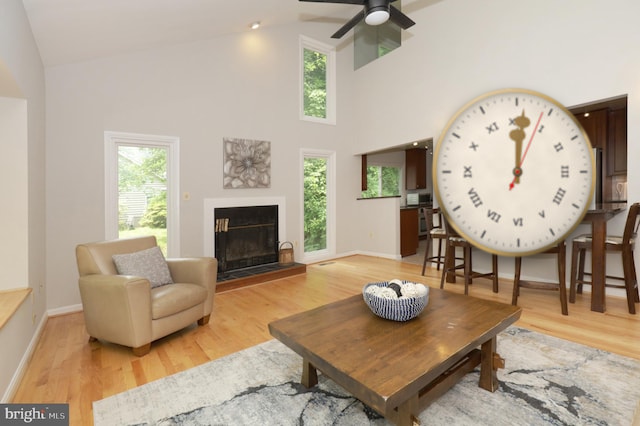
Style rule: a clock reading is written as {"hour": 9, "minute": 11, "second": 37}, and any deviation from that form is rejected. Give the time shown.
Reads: {"hour": 12, "minute": 1, "second": 4}
